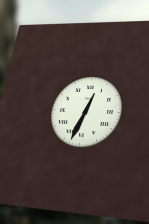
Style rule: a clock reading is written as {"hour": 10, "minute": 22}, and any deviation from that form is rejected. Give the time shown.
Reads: {"hour": 12, "minute": 33}
